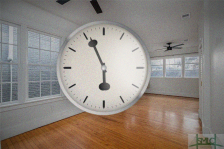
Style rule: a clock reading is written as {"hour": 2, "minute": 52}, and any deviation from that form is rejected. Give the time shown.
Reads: {"hour": 5, "minute": 56}
